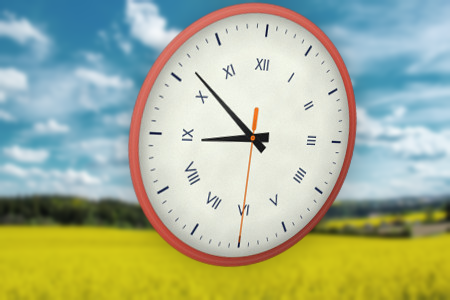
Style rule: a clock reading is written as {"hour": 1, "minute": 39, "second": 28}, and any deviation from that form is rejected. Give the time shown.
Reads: {"hour": 8, "minute": 51, "second": 30}
